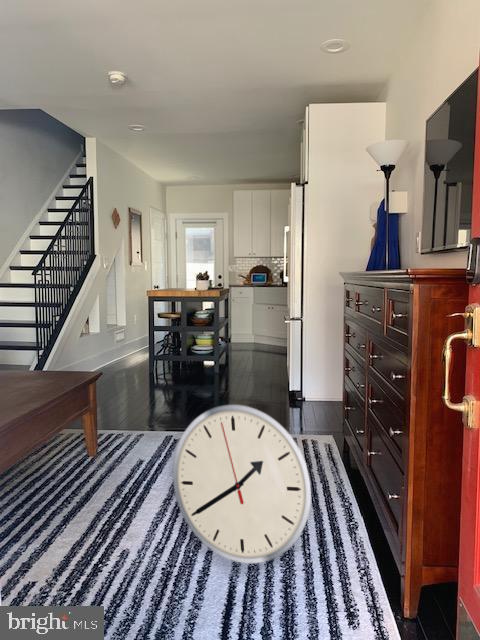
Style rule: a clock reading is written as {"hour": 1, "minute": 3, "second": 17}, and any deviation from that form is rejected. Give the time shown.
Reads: {"hour": 1, "minute": 39, "second": 58}
